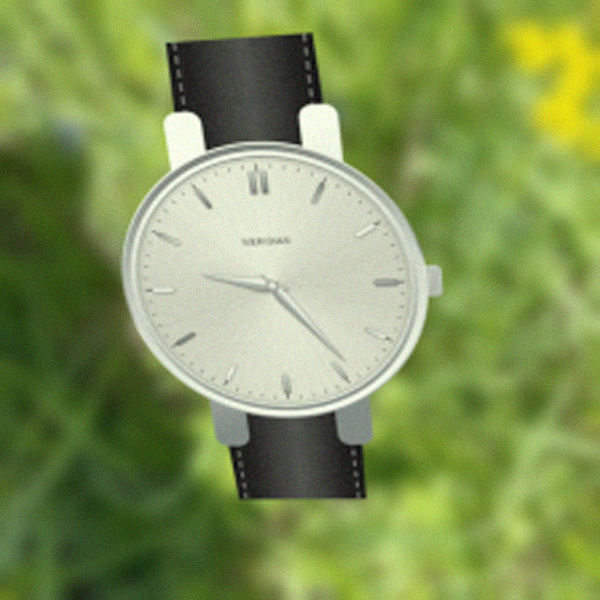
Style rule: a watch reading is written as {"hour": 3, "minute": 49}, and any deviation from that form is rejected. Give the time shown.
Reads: {"hour": 9, "minute": 24}
